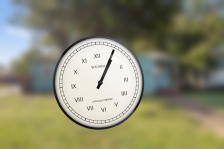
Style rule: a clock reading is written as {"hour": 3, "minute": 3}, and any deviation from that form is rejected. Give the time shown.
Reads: {"hour": 1, "minute": 5}
